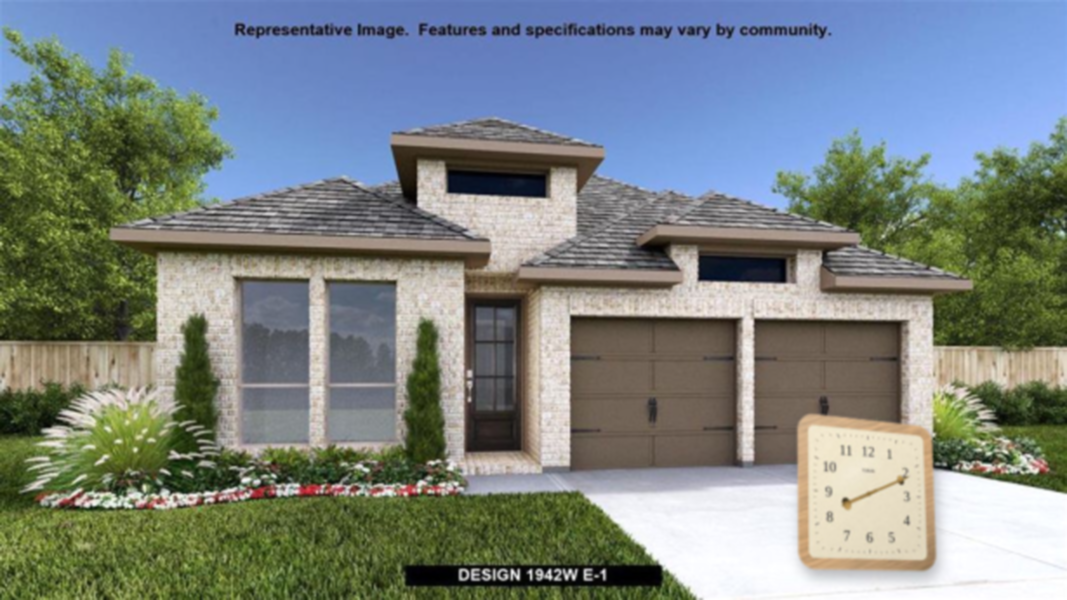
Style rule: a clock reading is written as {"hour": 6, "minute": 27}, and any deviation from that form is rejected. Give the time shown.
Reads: {"hour": 8, "minute": 11}
